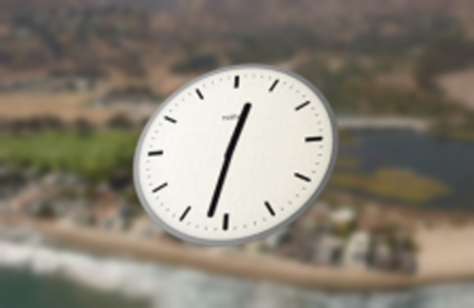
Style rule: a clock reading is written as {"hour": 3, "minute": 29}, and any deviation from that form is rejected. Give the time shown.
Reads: {"hour": 12, "minute": 32}
